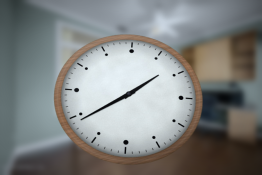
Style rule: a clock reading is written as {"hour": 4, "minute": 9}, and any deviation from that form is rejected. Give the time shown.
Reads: {"hour": 1, "minute": 39}
